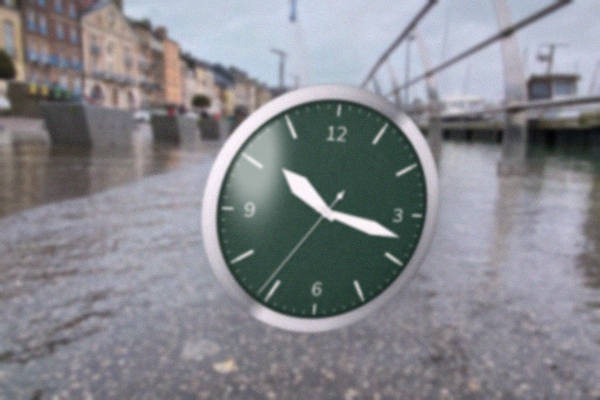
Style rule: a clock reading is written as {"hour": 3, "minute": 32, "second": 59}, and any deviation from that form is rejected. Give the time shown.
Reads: {"hour": 10, "minute": 17, "second": 36}
